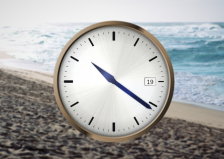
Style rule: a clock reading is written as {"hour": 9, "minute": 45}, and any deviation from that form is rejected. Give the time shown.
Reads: {"hour": 10, "minute": 21}
